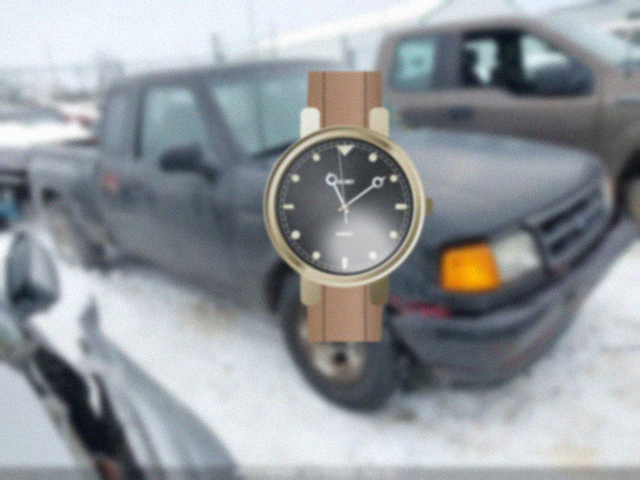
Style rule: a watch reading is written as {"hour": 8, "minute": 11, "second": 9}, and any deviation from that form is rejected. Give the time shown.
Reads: {"hour": 11, "minute": 8, "second": 59}
